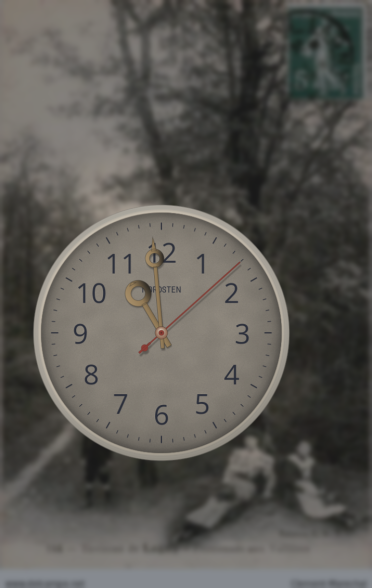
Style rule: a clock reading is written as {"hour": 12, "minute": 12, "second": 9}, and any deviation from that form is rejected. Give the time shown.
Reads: {"hour": 10, "minute": 59, "second": 8}
